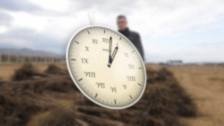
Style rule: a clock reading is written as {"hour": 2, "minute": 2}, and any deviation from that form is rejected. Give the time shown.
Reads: {"hour": 1, "minute": 2}
